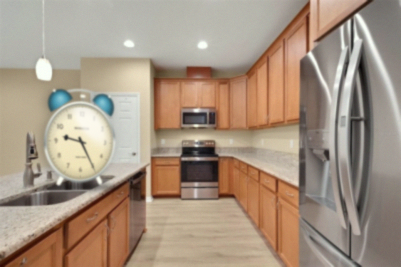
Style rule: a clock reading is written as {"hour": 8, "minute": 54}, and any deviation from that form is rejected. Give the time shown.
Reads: {"hour": 9, "minute": 25}
